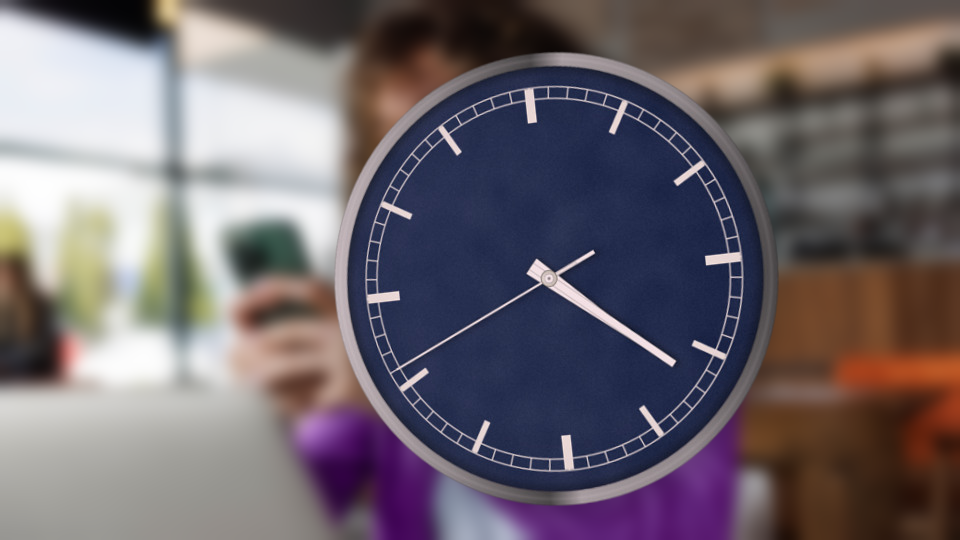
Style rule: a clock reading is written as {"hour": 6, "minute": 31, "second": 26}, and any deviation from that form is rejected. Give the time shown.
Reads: {"hour": 4, "minute": 21, "second": 41}
